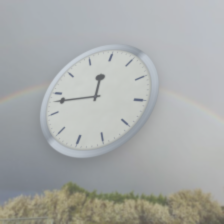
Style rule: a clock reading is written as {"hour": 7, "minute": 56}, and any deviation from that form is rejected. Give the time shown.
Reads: {"hour": 11, "minute": 43}
